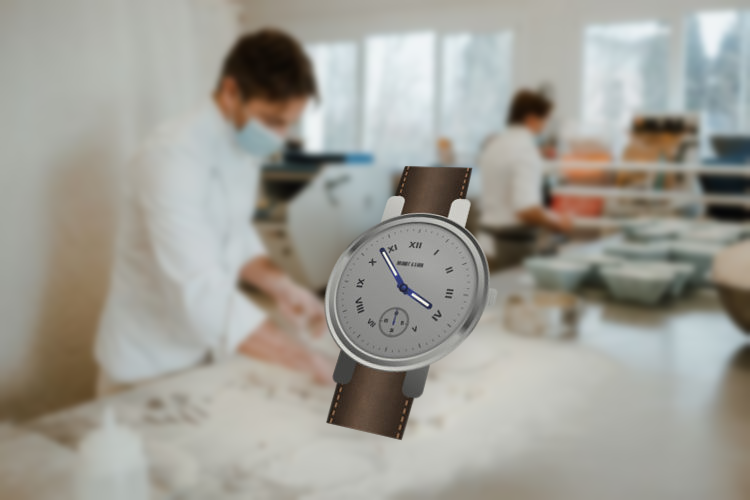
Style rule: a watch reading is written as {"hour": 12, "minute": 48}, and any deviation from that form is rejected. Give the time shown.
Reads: {"hour": 3, "minute": 53}
